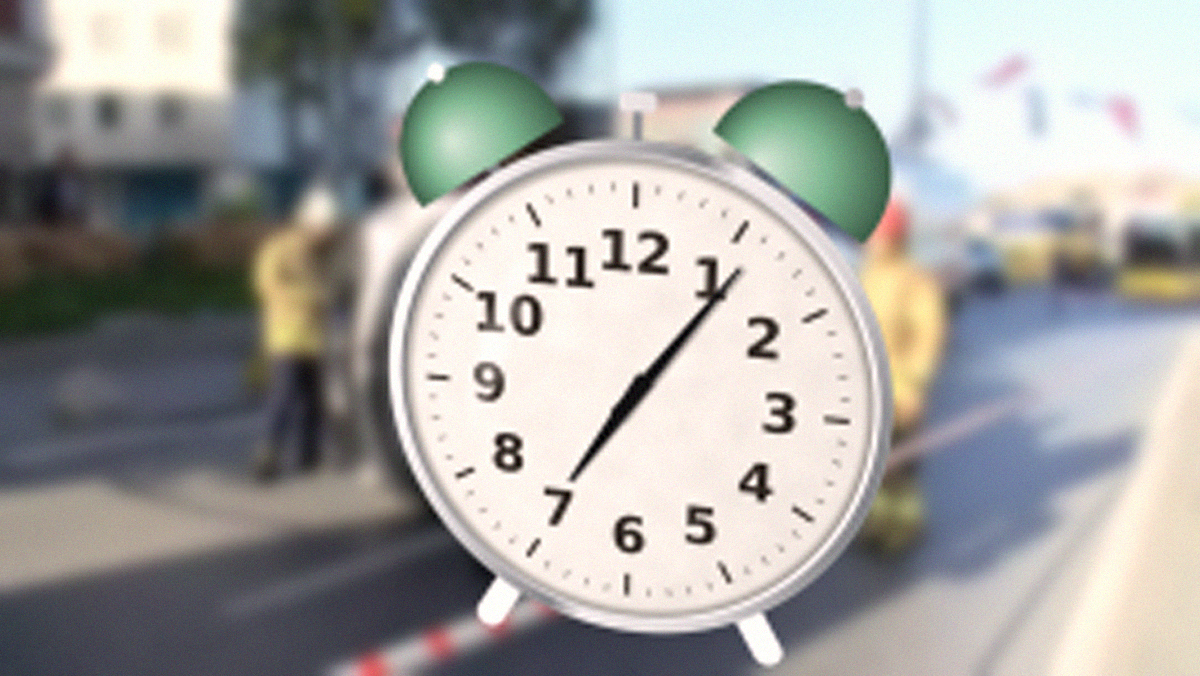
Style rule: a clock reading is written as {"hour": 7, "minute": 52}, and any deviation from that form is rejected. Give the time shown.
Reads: {"hour": 7, "minute": 6}
